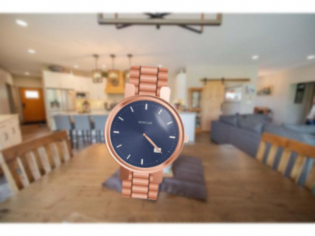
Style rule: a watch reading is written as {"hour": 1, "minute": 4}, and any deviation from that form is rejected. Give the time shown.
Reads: {"hour": 4, "minute": 22}
